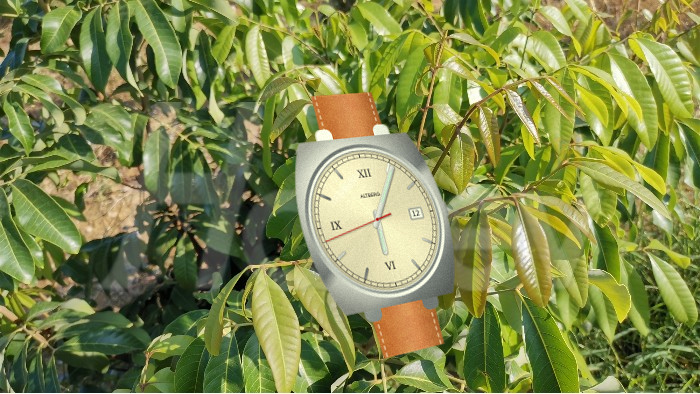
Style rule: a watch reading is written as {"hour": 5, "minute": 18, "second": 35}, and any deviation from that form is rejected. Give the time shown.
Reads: {"hour": 6, "minute": 5, "second": 43}
